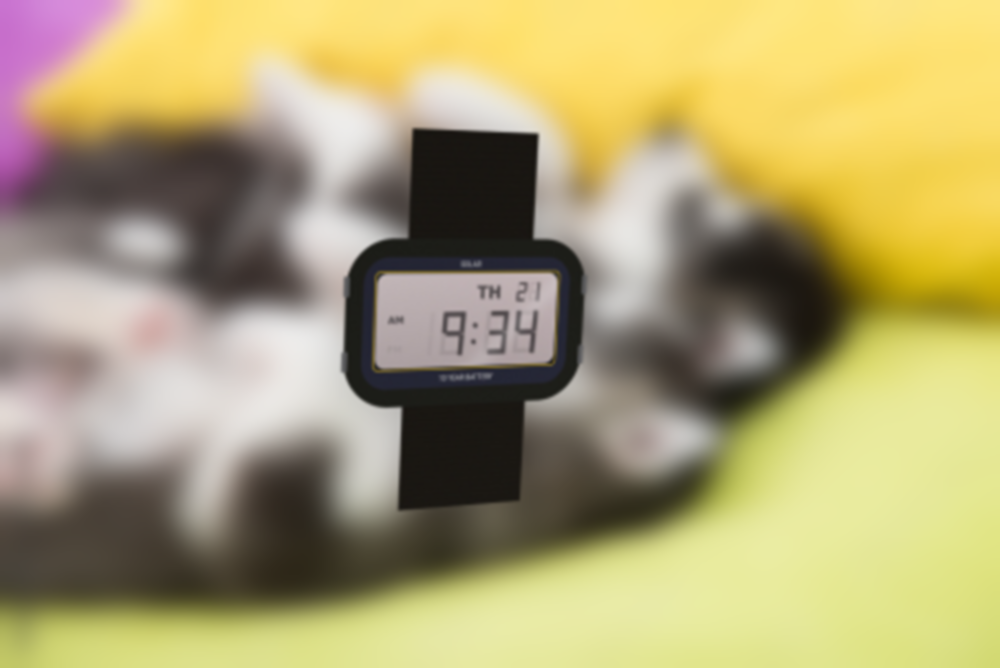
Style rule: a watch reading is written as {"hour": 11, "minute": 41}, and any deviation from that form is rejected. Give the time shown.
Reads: {"hour": 9, "minute": 34}
